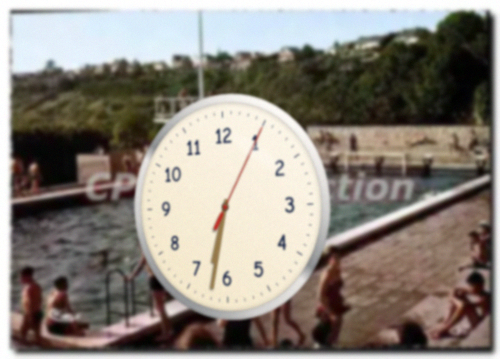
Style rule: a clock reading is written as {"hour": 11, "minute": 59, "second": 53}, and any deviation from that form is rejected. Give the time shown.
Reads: {"hour": 6, "minute": 32, "second": 5}
